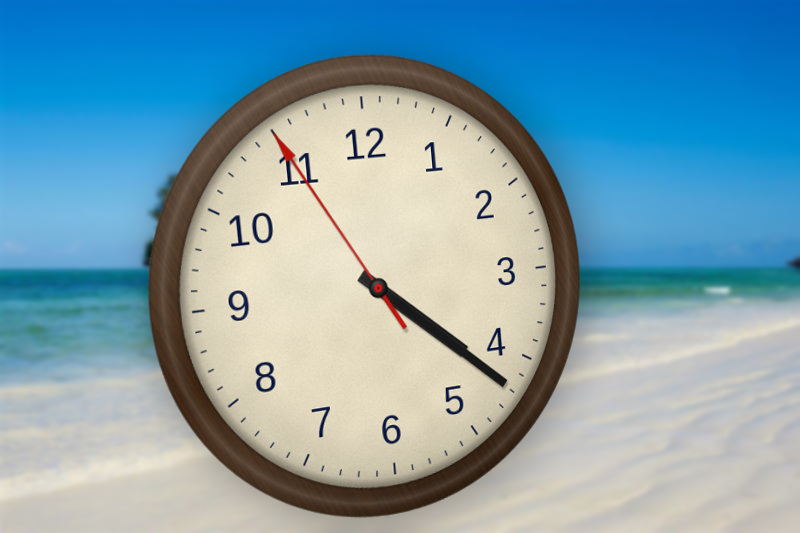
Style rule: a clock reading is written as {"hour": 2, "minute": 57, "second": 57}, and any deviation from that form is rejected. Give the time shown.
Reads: {"hour": 4, "minute": 21, "second": 55}
